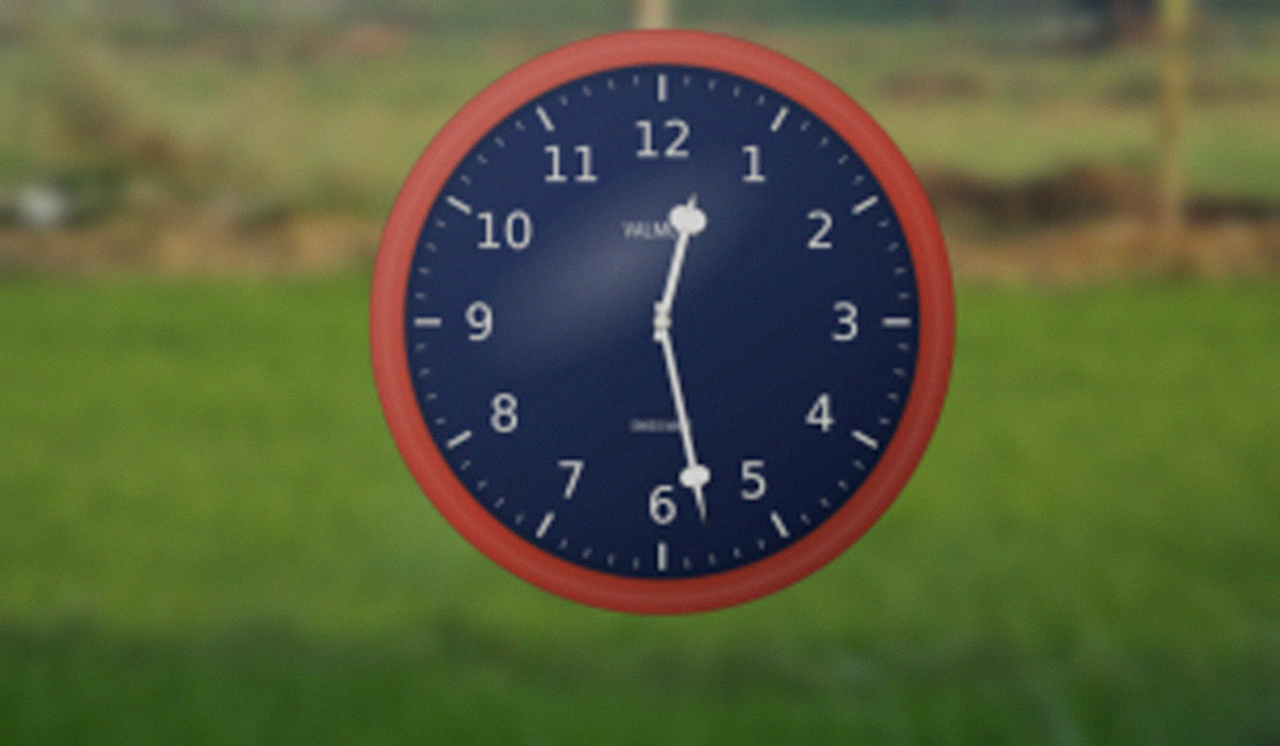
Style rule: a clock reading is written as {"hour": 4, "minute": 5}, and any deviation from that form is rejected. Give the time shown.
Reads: {"hour": 12, "minute": 28}
